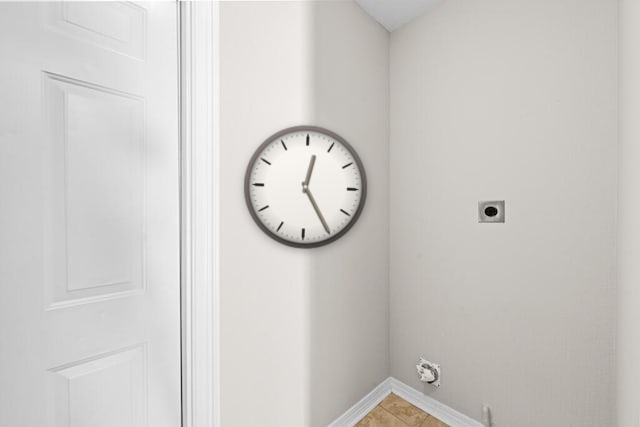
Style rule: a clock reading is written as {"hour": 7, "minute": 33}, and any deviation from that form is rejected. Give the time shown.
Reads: {"hour": 12, "minute": 25}
